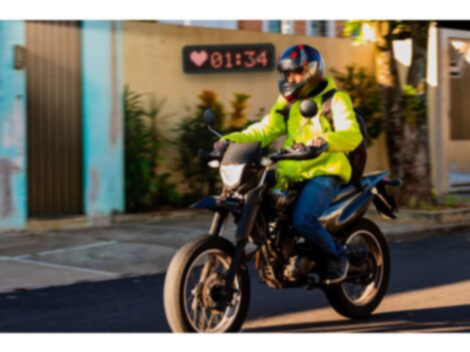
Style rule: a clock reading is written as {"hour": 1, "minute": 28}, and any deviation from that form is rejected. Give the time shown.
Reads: {"hour": 1, "minute": 34}
